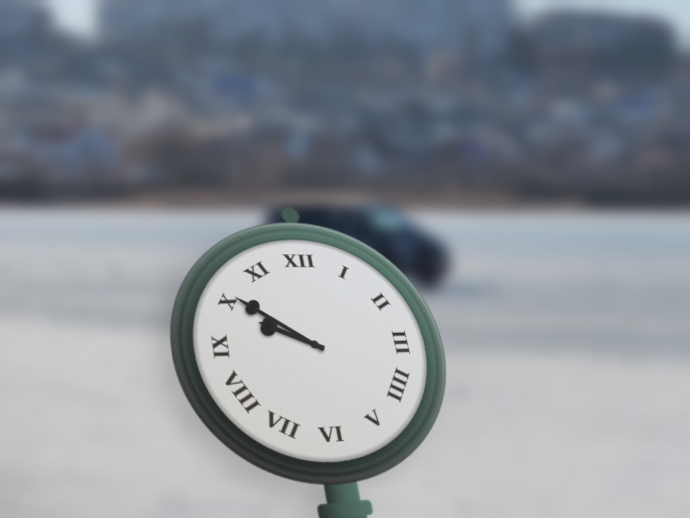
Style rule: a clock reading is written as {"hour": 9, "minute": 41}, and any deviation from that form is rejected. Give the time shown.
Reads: {"hour": 9, "minute": 51}
